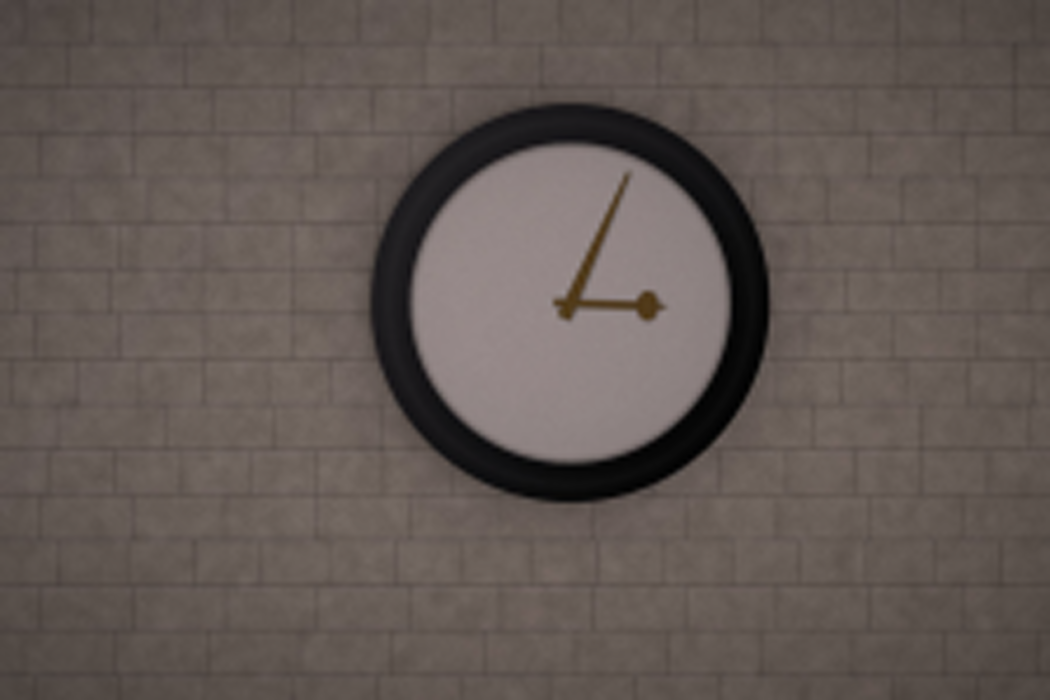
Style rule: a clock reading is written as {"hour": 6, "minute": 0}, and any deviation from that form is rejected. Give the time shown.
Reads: {"hour": 3, "minute": 4}
